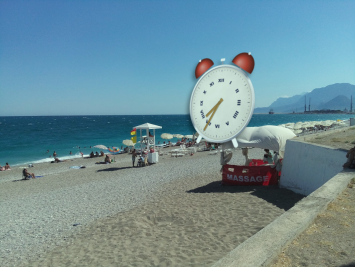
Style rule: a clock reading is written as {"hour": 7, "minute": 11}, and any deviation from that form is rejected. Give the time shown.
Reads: {"hour": 7, "minute": 35}
